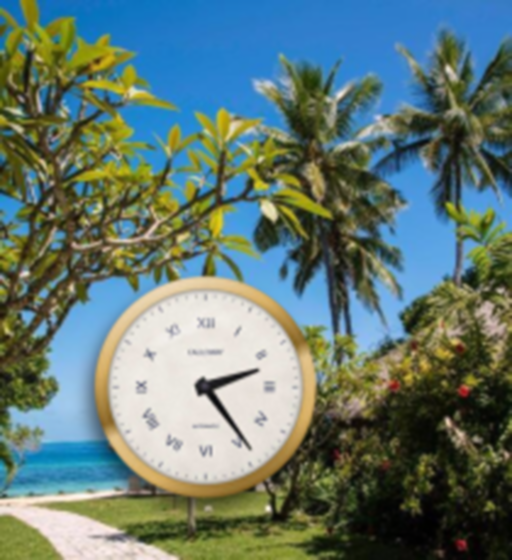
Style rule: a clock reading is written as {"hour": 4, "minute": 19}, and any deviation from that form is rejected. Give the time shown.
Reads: {"hour": 2, "minute": 24}
